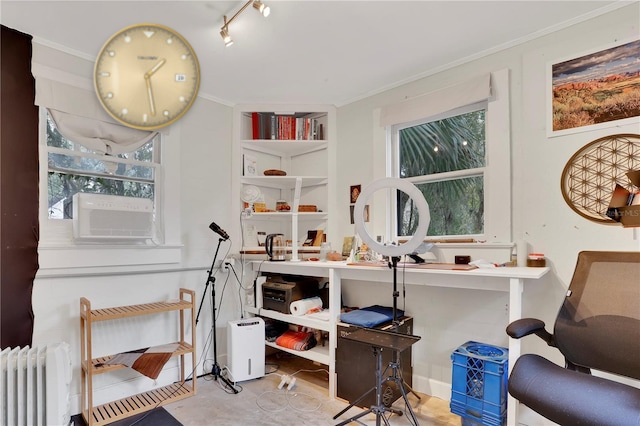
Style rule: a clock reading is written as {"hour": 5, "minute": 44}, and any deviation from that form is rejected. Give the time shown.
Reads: {"hour": 1, "minute": 28}
